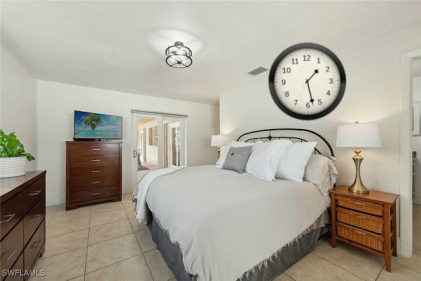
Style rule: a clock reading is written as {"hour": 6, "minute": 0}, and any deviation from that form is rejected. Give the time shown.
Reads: {"hour": 1, "minute": 28}
